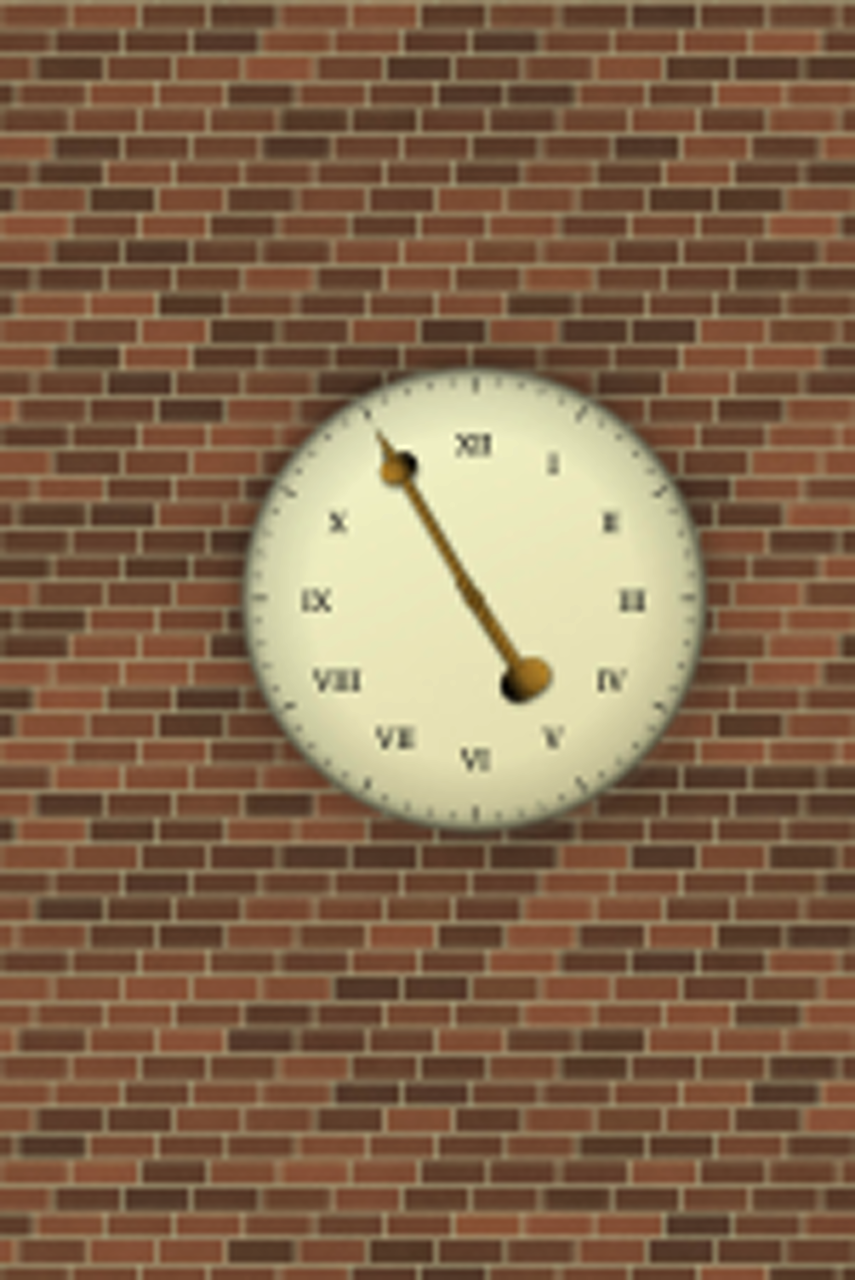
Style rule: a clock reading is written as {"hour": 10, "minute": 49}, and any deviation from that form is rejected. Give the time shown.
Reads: {"hour": 4, "minute": 55}
